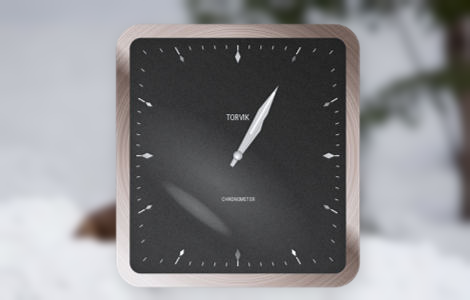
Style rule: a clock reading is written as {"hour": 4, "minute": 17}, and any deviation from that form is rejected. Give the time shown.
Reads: {"hour": 1, "minute": 5}
